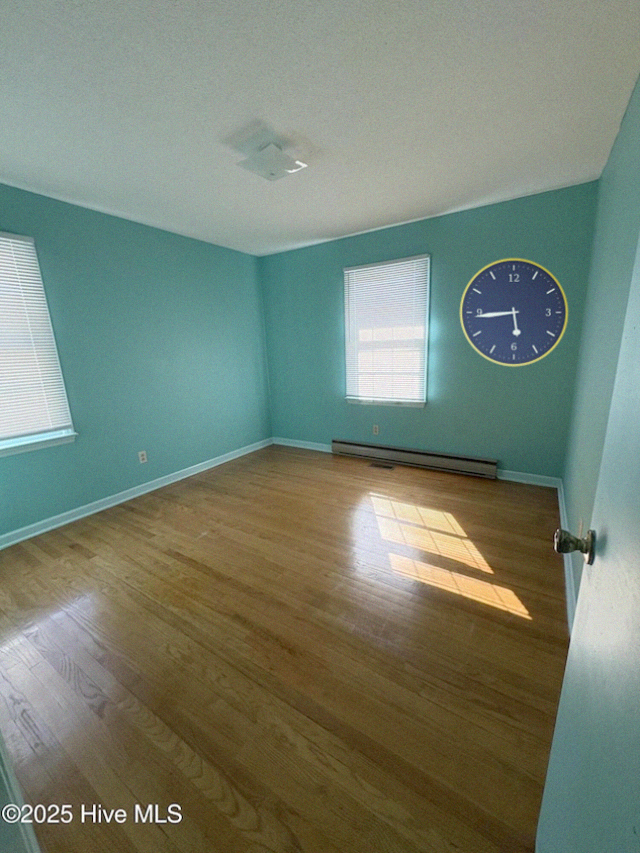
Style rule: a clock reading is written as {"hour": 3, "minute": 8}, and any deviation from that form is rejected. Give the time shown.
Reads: {"hour": 5, "minute": 44}
